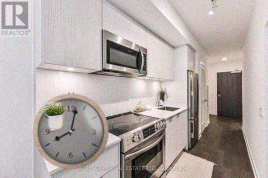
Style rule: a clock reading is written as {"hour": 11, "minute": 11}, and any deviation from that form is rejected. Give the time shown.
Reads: {"hour": 8, "minute": 2}
